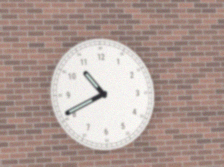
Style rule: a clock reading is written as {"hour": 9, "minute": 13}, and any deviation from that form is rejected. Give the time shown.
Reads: {"hour": 10, "minute": 41}
